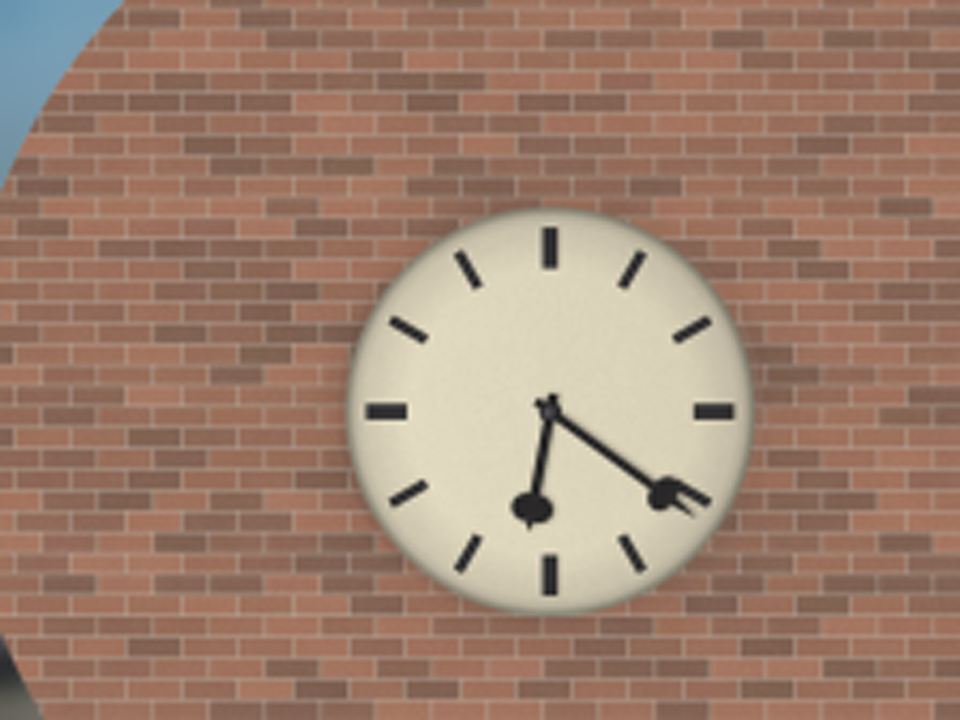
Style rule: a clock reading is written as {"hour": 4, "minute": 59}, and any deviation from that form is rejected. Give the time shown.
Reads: {"hour": 6, "minute": 21}
